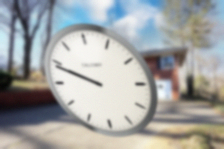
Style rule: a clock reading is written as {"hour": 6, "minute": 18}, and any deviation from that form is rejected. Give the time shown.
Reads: {"hour": 9, "minute": 49}
